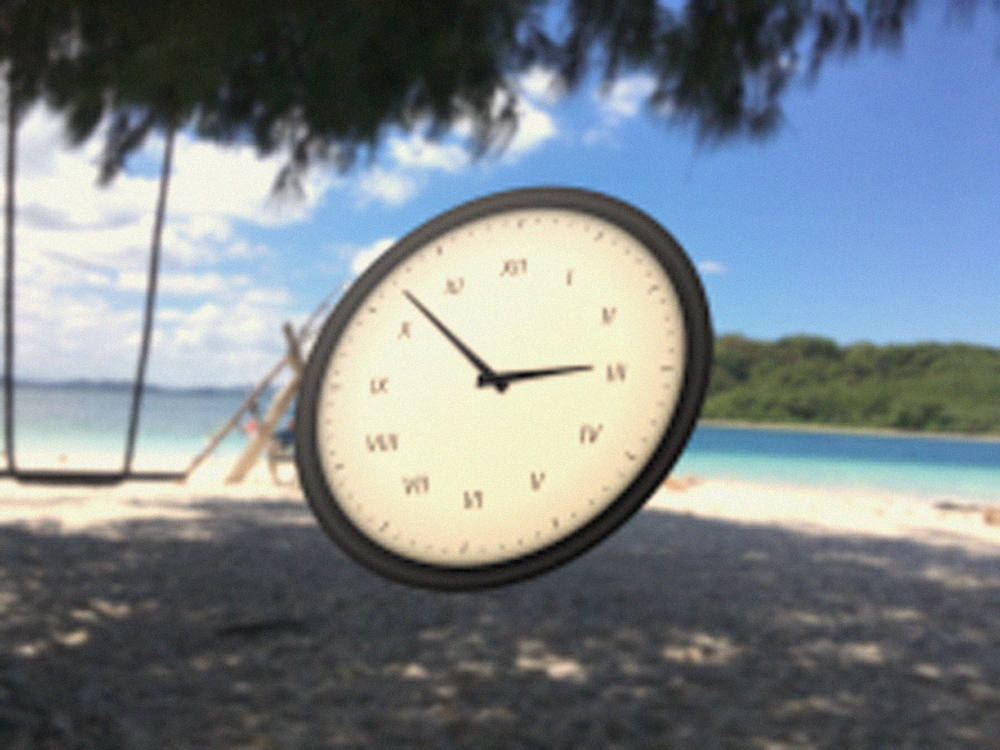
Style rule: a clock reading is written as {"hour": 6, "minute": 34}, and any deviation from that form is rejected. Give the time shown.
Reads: {"hour": 2, "minute": 52}
